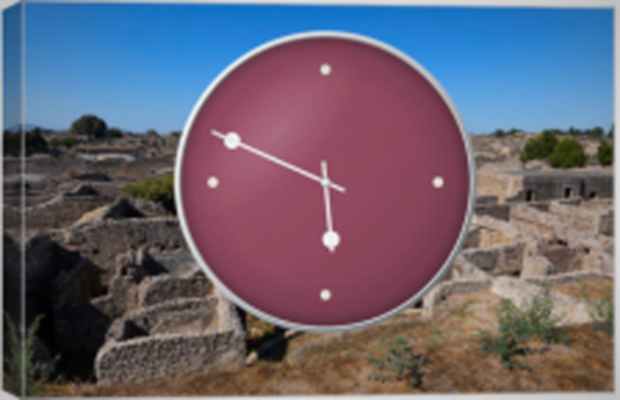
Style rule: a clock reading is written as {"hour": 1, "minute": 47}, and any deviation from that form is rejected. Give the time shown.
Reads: {"hour": 5, "minute": 49}
